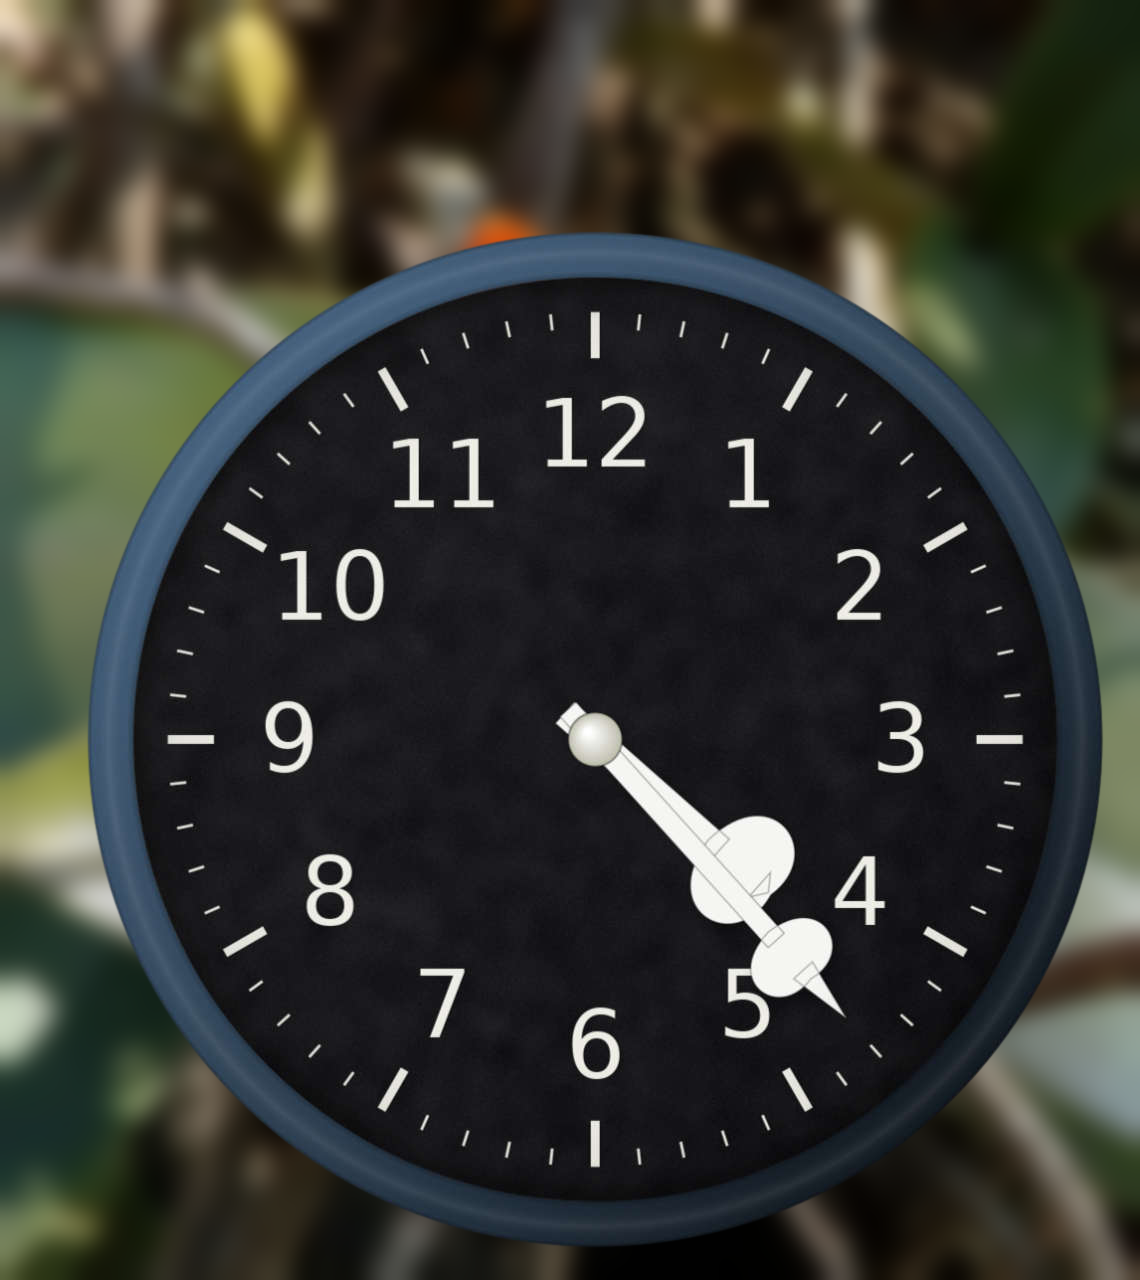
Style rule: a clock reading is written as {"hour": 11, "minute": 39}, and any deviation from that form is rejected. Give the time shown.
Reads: {"hour": 4, "minute": 23}
